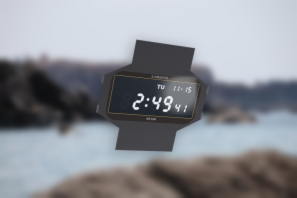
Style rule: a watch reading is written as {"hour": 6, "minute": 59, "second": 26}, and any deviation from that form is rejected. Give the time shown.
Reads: {"hour": 2, "minute": 49, "second": 41}
